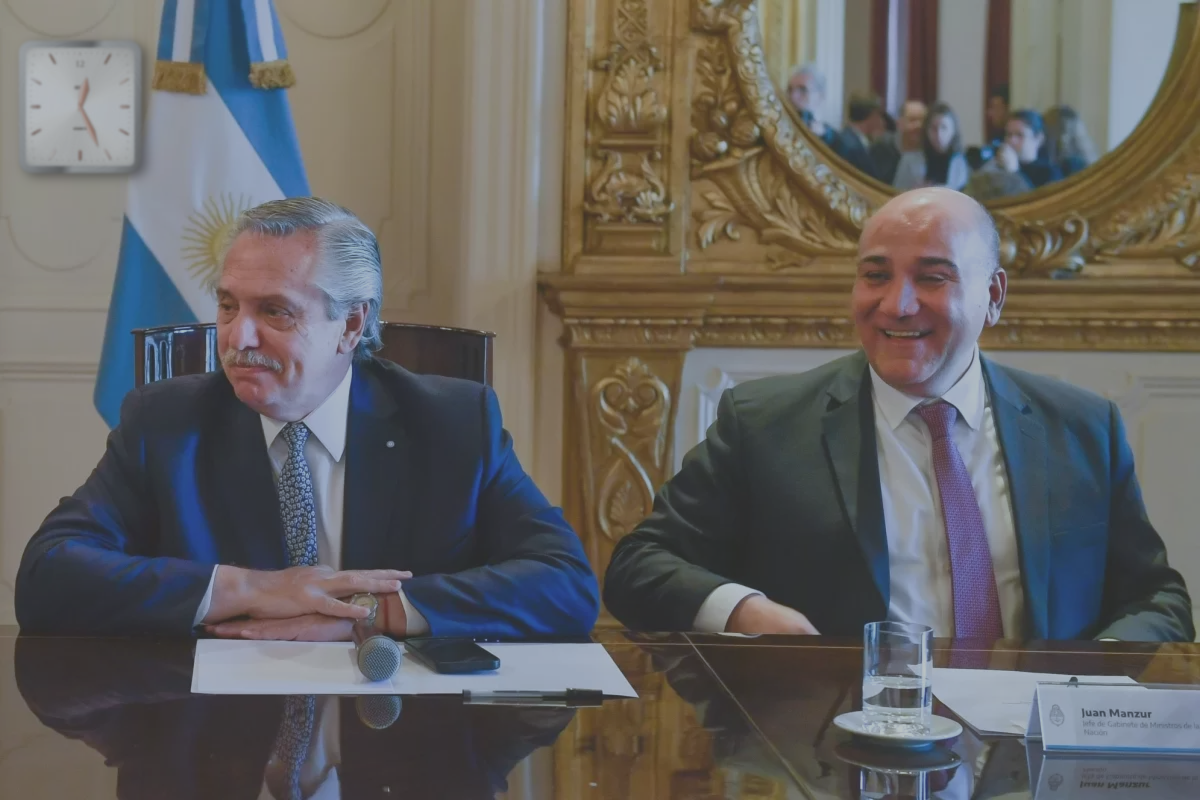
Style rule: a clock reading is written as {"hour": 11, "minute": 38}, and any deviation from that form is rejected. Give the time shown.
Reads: {"hour": 12, "minute": 26}
